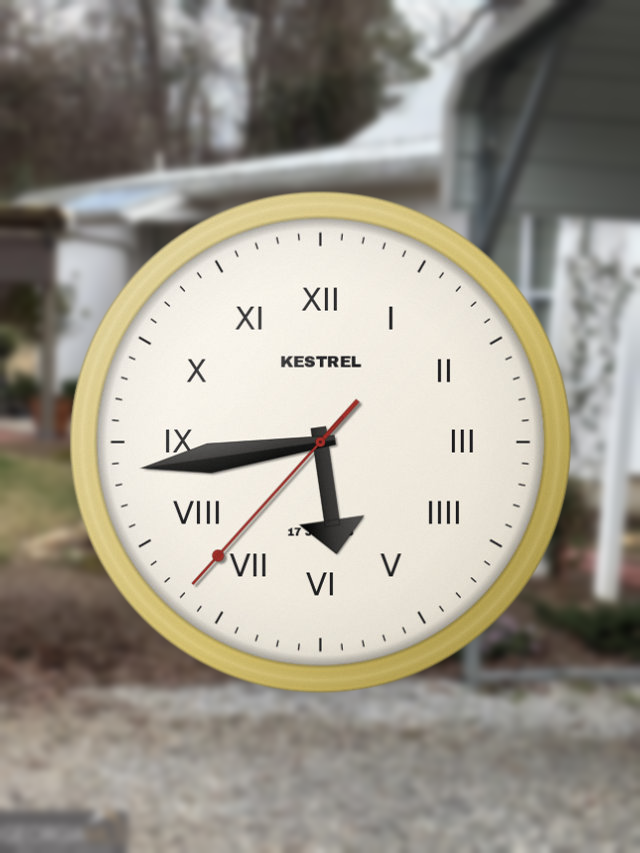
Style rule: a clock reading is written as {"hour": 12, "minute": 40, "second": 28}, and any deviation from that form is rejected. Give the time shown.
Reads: {"hour": 5, "minute": 43, "second": 37}
